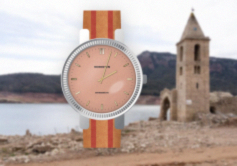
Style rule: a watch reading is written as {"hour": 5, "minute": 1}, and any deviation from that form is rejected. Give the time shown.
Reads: {"hour": 2, "minute": 3}
